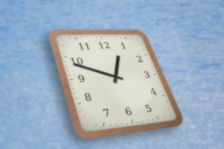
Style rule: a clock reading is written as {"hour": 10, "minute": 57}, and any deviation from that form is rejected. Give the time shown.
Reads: {"hour": 12, "minute": 49}
